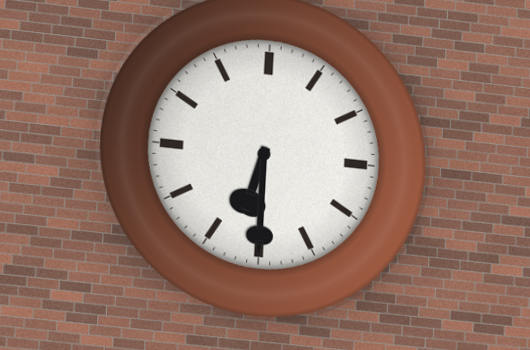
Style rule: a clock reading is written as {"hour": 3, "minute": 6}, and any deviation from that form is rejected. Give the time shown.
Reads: {"hour": 6, "minute": 30}
